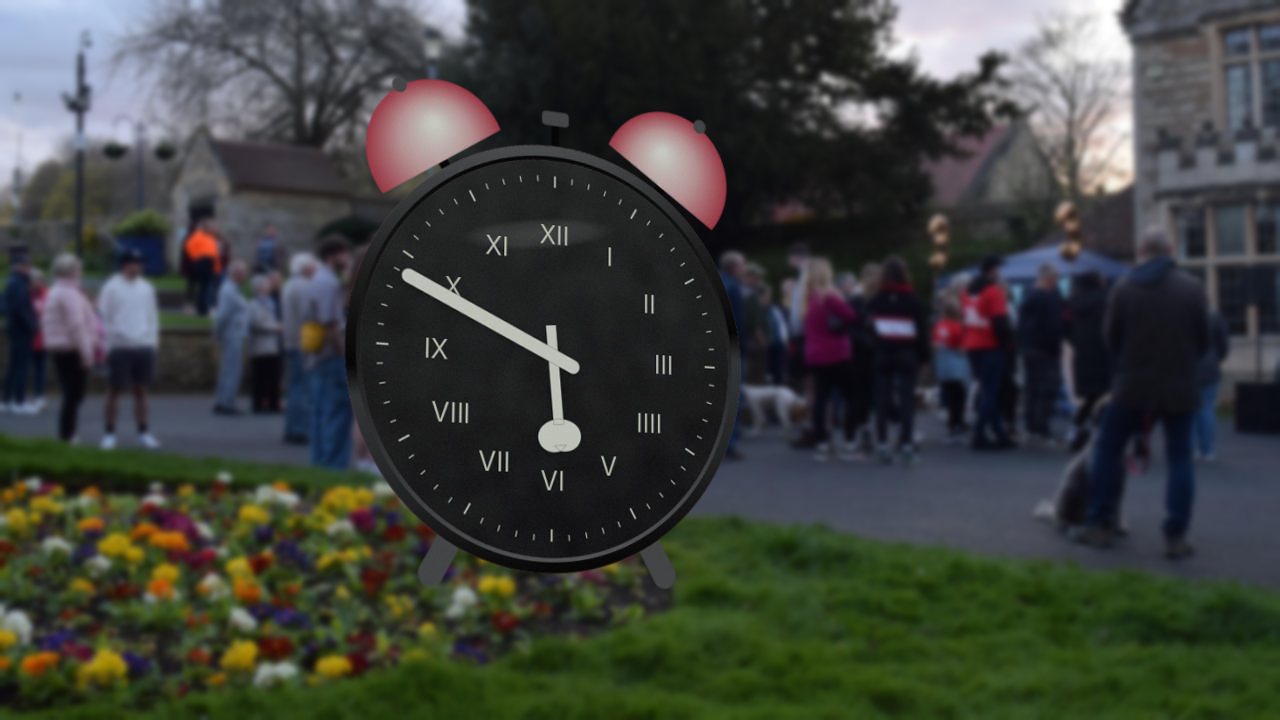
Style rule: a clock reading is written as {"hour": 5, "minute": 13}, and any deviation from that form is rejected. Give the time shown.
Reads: {"hour": 5, "minute": 49}
